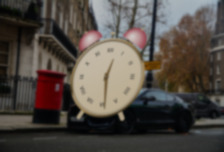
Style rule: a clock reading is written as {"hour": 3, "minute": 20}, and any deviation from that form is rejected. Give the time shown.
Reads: {"hour": 12, "minute": 29}
